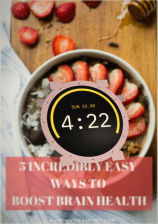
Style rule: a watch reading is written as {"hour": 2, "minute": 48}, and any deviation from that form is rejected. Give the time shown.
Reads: {"hour": 4, "minute": 22}
